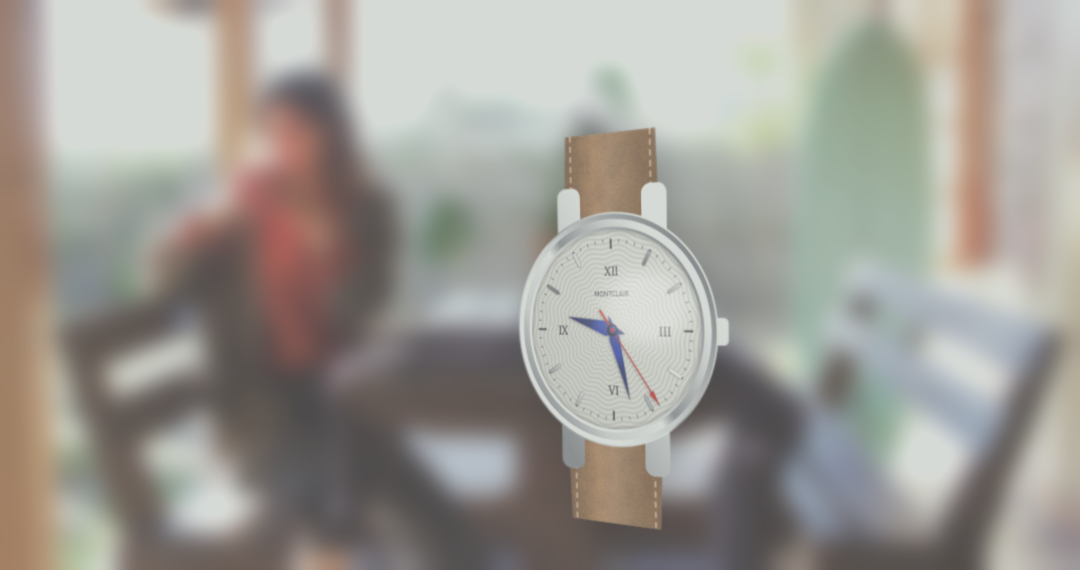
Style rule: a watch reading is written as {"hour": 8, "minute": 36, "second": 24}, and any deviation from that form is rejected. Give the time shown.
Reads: {"hour": 9, "minute": 27, "second": 24}
